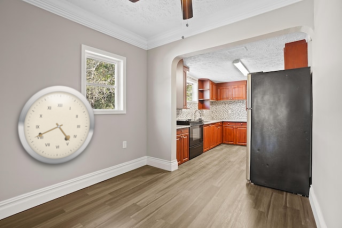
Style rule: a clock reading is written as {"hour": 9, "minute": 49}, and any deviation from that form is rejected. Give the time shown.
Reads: {"hour": 4, "minute": 41}
